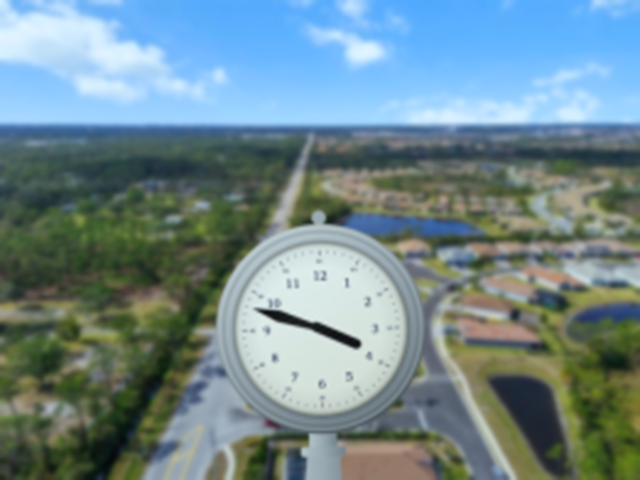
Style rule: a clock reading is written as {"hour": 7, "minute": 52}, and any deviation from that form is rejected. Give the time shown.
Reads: {"hour": 3, "minute": 48}
